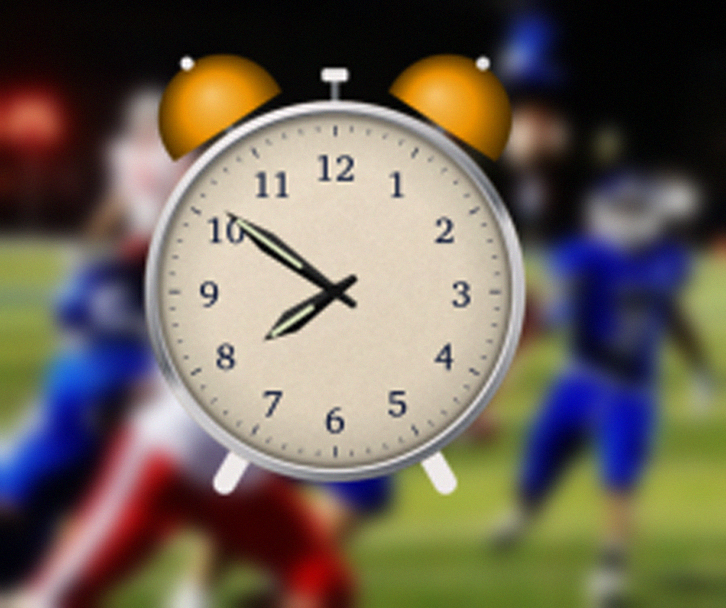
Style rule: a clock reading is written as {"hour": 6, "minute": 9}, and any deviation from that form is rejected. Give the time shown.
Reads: {"hour": 7, "minute": 51}
